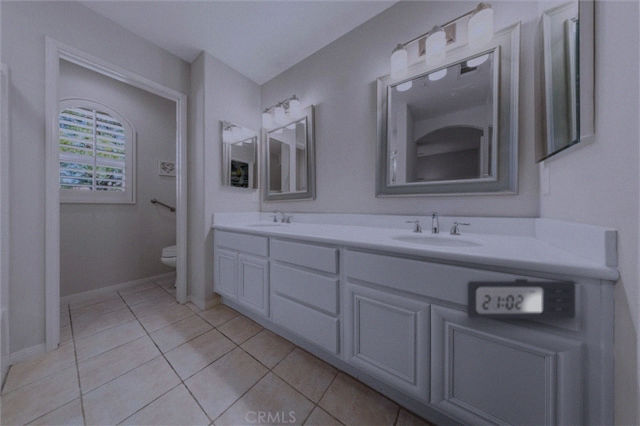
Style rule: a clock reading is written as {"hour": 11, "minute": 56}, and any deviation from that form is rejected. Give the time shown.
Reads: {"hour": 21, "minute": 2}
